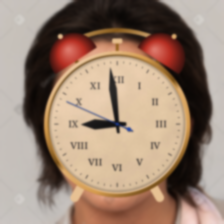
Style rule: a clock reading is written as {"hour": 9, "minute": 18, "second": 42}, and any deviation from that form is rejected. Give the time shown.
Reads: {"hour": 8, "minute": 58, "second": 49}
